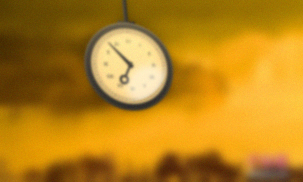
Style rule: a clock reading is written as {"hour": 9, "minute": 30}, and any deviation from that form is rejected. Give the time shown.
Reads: {"hour": 6, "minute": 53}
